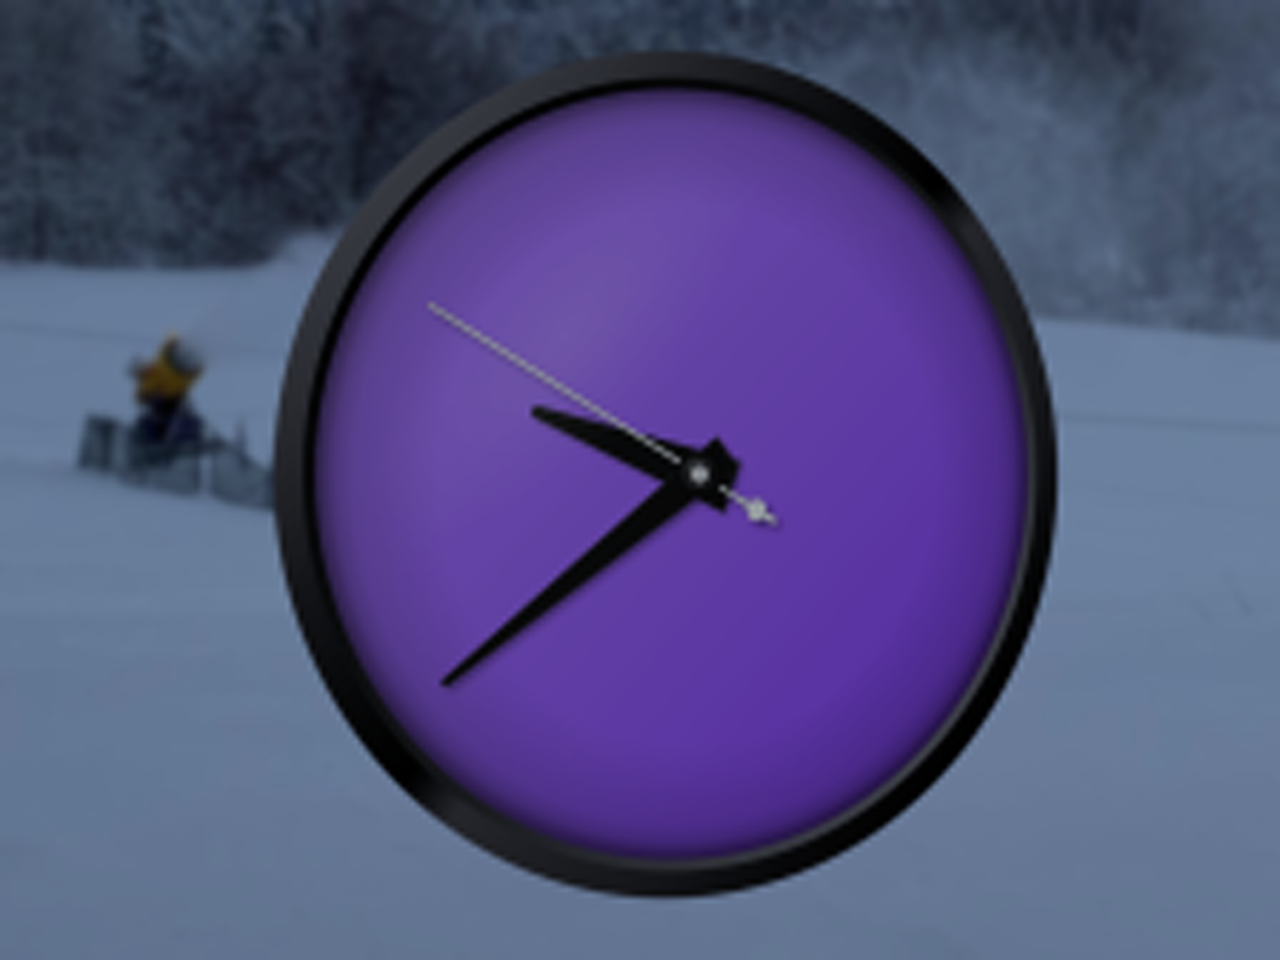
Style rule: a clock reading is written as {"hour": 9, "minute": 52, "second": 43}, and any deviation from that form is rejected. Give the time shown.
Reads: {"hour": 9, "minute": 38, "second": 50}
